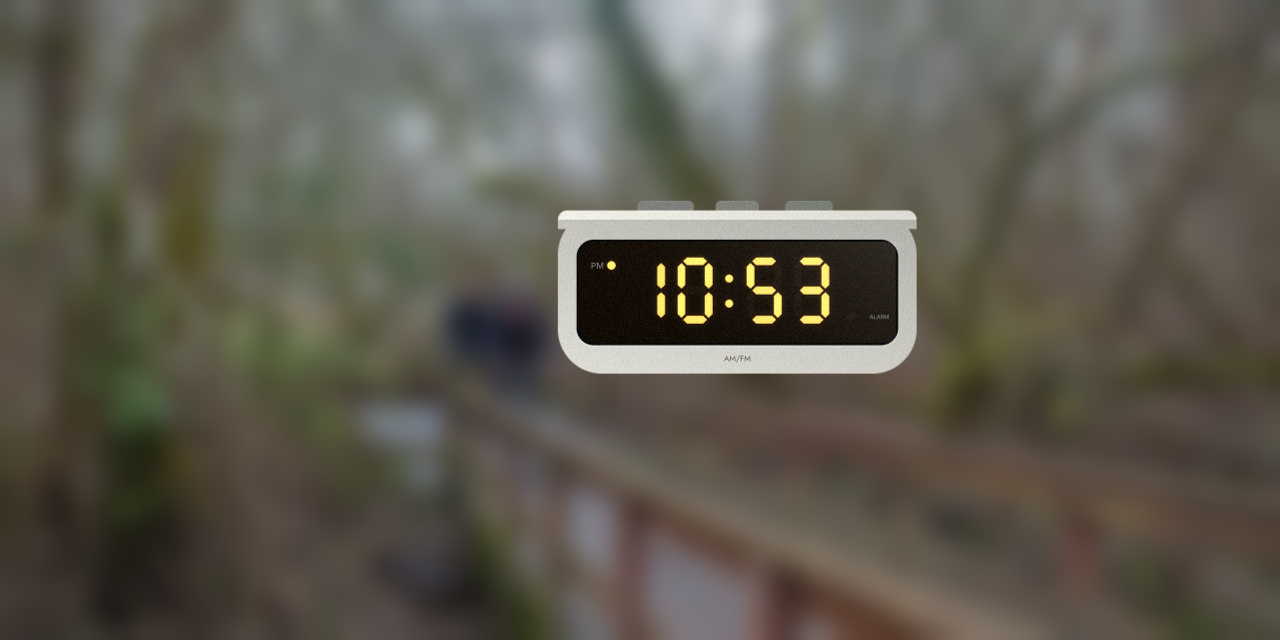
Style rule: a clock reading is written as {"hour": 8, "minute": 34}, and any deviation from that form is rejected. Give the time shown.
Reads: {"hour": 10, "minute": 53}
